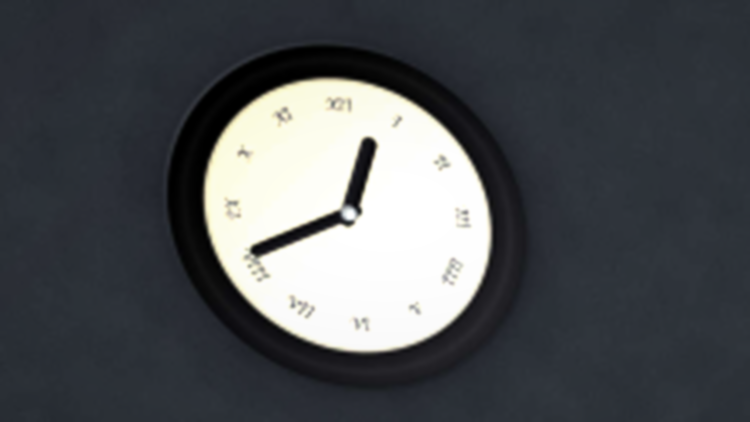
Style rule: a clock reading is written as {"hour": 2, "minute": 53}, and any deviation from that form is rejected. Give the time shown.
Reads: {"hour": 12, "minute": 41}
